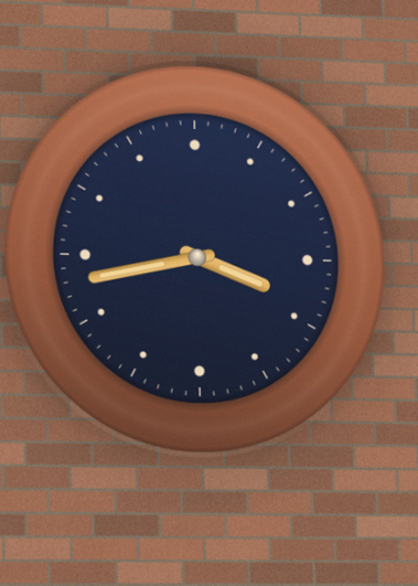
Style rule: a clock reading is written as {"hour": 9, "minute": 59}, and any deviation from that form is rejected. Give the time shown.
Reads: {"hour": 3, "minute": 43}
